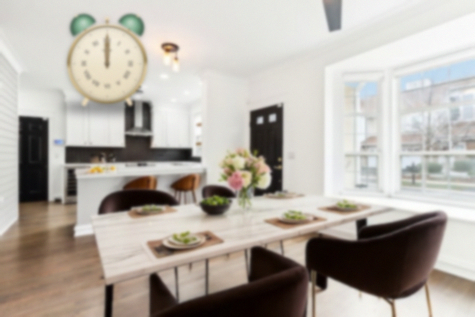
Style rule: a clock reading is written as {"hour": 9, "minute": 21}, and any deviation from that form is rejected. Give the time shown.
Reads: {"hour": 12, "minute": 0}
